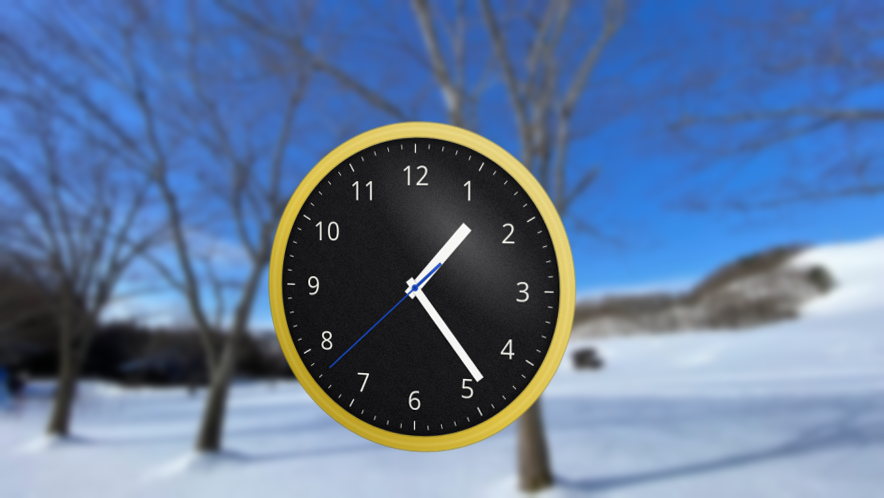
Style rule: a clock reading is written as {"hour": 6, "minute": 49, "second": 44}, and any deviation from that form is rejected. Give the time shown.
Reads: {"hour": 1, "minute": 23, "second": 38}
